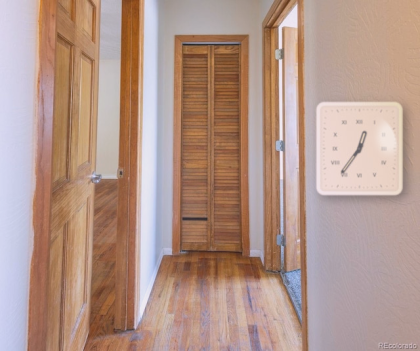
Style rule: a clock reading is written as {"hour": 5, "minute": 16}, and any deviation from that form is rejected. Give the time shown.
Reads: {"hour": 12, "minute": 36}
